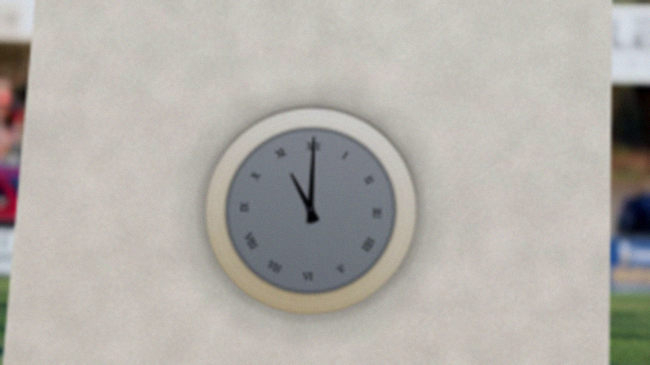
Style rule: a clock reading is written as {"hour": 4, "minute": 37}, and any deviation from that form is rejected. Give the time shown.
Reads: {"hour": 11, "minute": 0}
